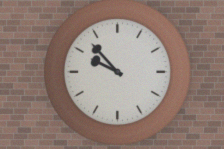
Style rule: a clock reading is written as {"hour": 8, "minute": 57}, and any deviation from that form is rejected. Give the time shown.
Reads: {"hour": 9, "minute": 53}
